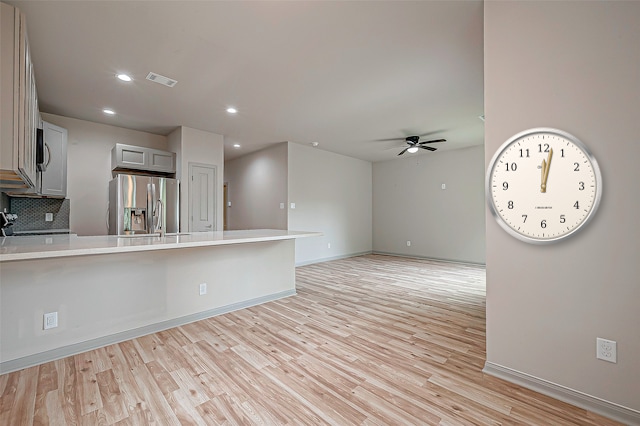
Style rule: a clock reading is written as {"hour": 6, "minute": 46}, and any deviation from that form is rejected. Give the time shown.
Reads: {"hour": 12, "minute": 2}
